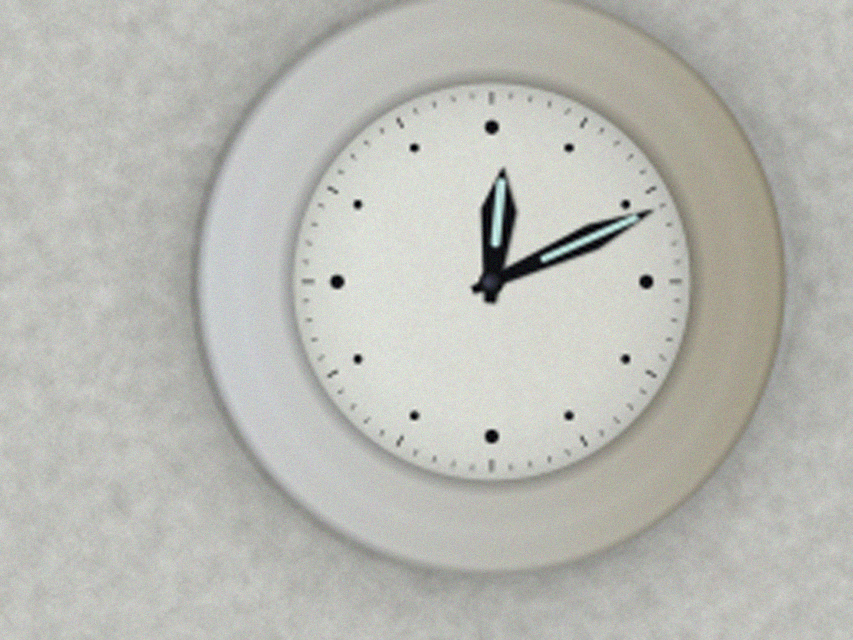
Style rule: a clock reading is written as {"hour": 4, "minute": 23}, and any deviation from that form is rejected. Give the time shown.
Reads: {"hour": 12, "minute": 11}
